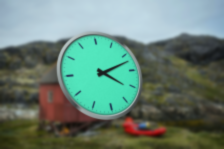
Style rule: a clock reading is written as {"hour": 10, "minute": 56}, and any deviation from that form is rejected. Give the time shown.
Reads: {"hour": 4, "minute": 12}
